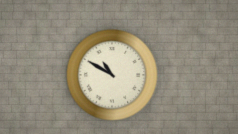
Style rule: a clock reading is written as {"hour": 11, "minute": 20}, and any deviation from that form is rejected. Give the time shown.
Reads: {"hour": 10, "minute": 50}
